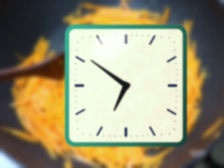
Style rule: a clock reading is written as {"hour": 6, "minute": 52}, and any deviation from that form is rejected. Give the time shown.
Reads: {"hour": 6, "minute": 51}
